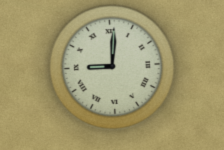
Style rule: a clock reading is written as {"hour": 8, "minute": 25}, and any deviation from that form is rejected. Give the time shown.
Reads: {"hour": 9, "minute": 1}
